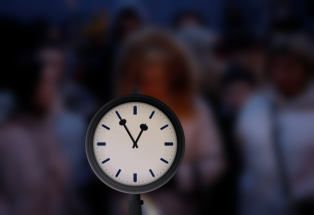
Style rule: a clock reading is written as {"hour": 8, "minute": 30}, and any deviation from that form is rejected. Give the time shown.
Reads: {"hour": 12, "minute": 55}
